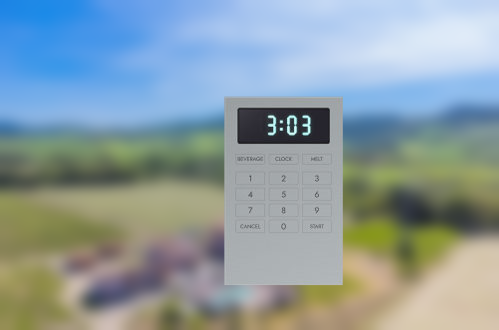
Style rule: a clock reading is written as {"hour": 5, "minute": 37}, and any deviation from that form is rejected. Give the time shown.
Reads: {"hour": 3, "minute": 3}
